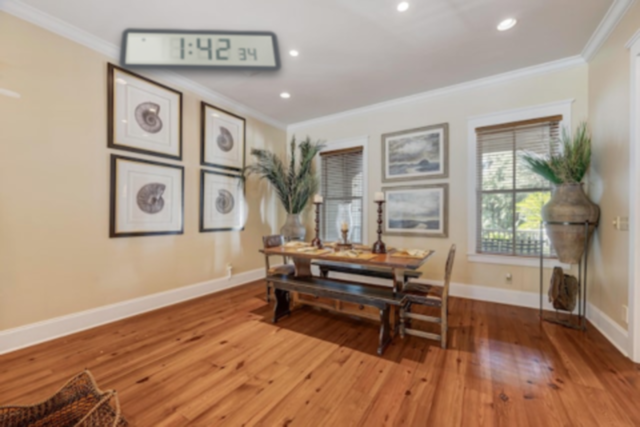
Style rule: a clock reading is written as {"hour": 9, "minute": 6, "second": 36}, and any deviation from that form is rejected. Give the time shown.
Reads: {"hour": 1, "minute": 42, "second": 34}
